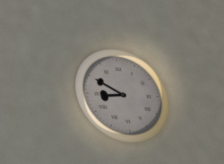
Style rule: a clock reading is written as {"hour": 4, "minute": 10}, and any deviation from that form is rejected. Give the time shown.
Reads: {"hour": 8, "minute": 50}
